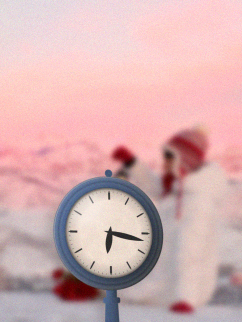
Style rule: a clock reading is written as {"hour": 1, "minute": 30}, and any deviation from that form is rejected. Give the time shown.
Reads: {"hour": 6, "minute": 17}
